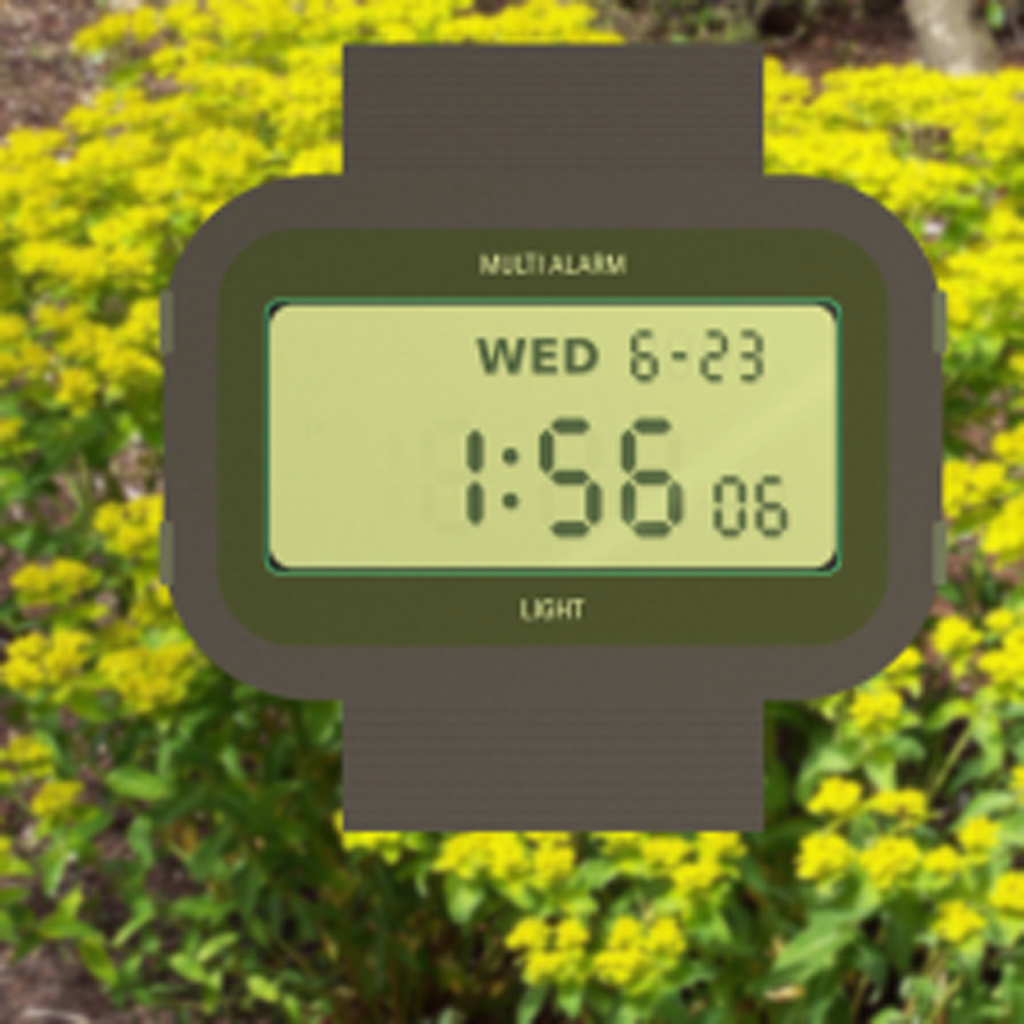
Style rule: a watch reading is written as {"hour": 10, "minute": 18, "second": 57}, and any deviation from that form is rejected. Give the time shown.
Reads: {"hour": 1, "minute": 56, "second": 6}
